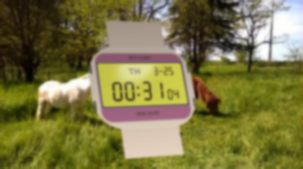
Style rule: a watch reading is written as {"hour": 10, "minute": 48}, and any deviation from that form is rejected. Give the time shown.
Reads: {"hour": 0, "minute": 31}
